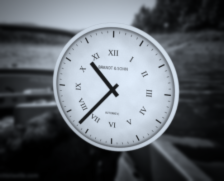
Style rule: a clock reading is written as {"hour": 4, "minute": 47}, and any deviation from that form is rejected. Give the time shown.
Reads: {"hour": 10, "minute": 37}
